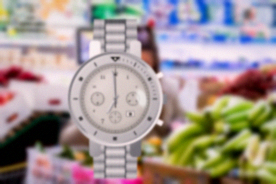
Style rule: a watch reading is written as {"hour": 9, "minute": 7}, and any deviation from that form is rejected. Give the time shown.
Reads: {"hour": 6, "minute": 59}
